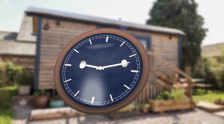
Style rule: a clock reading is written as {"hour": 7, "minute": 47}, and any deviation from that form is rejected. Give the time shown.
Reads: {"hour": 9, "minute": 12}
